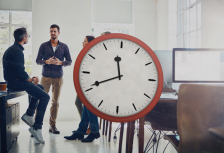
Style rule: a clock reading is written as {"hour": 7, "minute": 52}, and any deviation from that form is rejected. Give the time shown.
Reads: {"hour": 11, "minute": 41}
